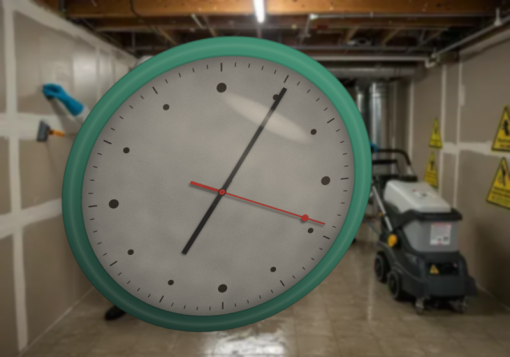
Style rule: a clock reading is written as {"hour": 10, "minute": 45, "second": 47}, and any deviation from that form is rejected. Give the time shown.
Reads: {"hour": 7, "minute": 5, "second": 19}
